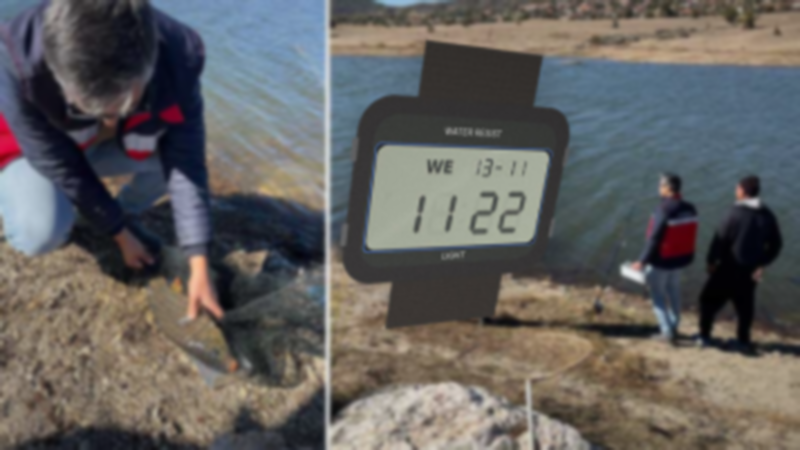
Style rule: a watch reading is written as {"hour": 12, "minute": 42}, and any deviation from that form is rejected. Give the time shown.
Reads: {"hour": 11, "minute": 22}
